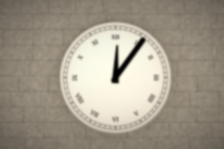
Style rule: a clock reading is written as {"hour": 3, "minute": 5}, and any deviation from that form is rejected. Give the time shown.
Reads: {"hour": 12, "minute": 6}
